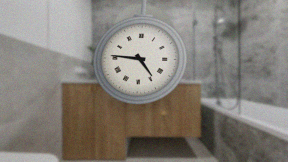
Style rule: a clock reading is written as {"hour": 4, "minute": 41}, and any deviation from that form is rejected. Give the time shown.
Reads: {"hour": 4, "minute": 46}
